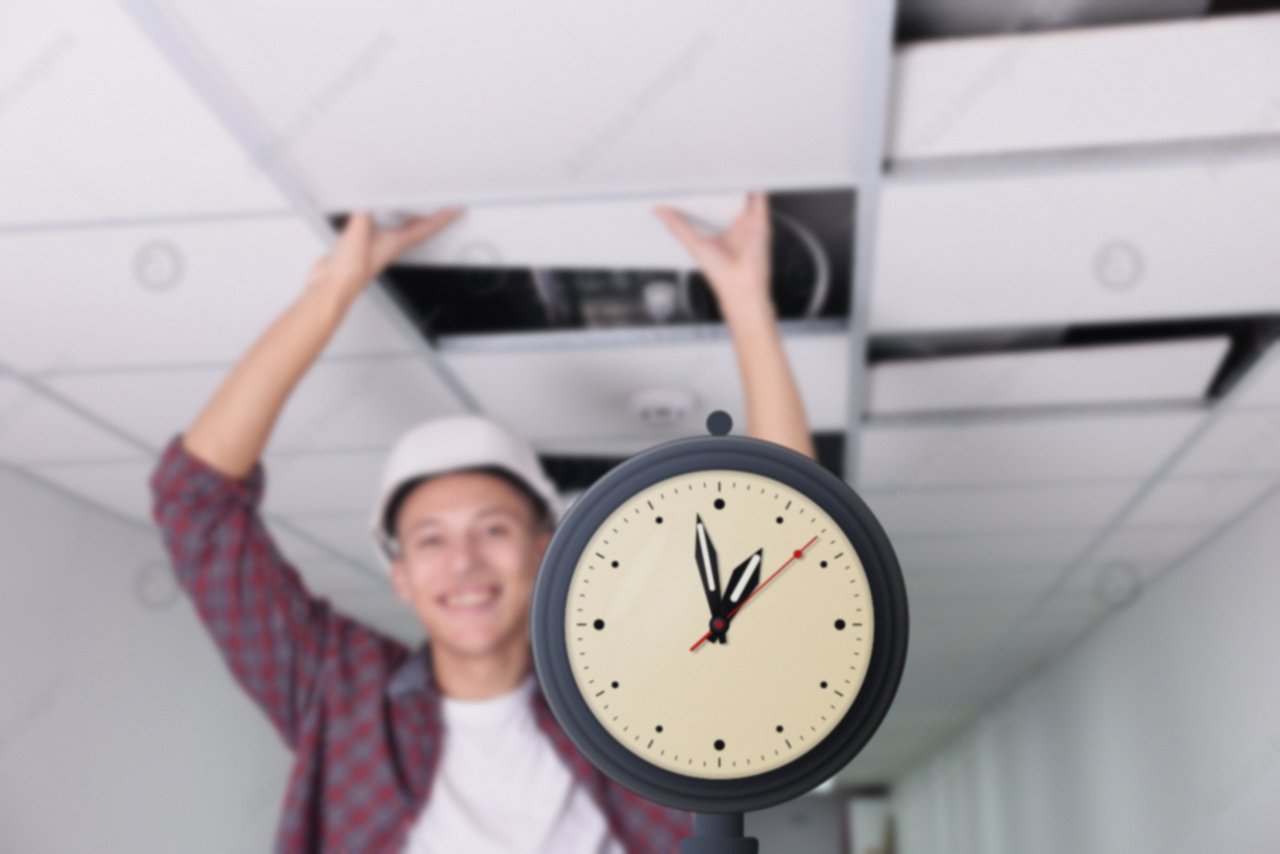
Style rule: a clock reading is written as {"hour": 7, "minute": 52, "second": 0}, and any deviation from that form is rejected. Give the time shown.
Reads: {"hour": 12, "minute": 58, "second": 8}
